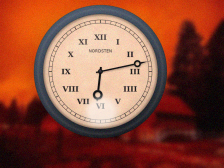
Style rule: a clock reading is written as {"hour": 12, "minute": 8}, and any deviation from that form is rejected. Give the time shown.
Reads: {"hour": 6, "minute": 13}
